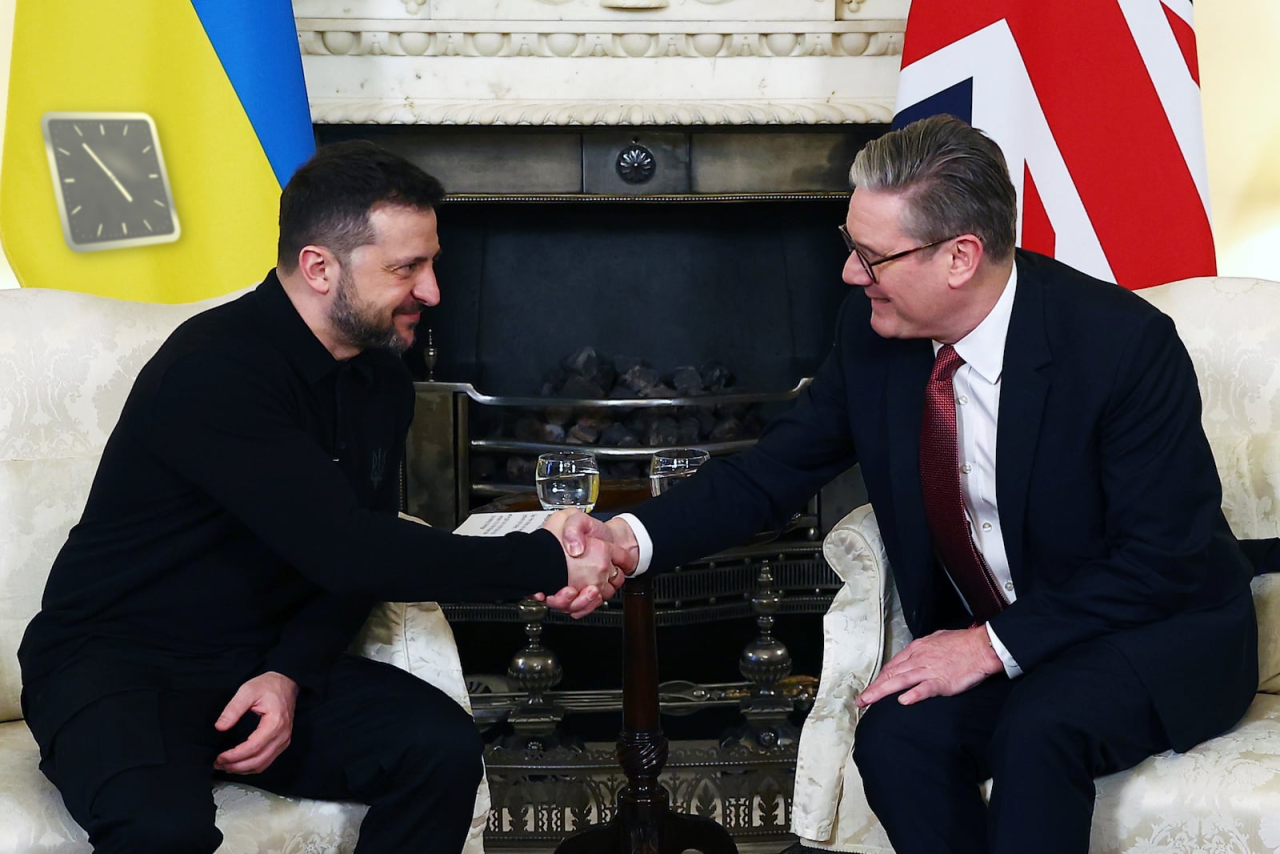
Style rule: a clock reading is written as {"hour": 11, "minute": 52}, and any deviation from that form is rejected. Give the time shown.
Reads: {"hour": 4, "minute": 54}
